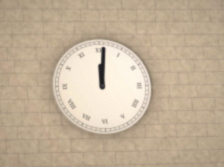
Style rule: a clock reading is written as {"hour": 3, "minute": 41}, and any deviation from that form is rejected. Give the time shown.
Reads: {"hour": 12, "minute": 1}
